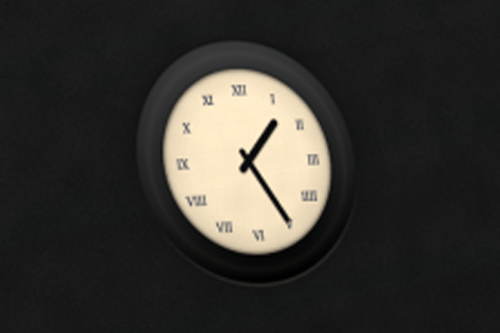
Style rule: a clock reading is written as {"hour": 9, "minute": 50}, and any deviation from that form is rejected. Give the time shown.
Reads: {"hour": 1, "minute": 25}
